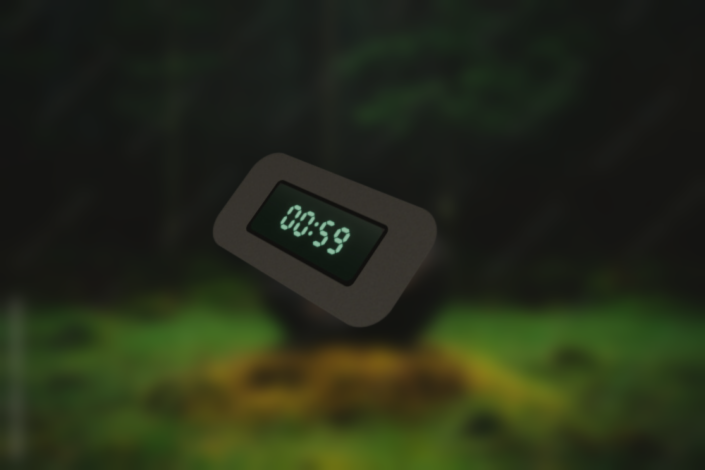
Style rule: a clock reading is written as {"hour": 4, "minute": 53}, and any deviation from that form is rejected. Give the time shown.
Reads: {"hour": 0, "minute": 59}
